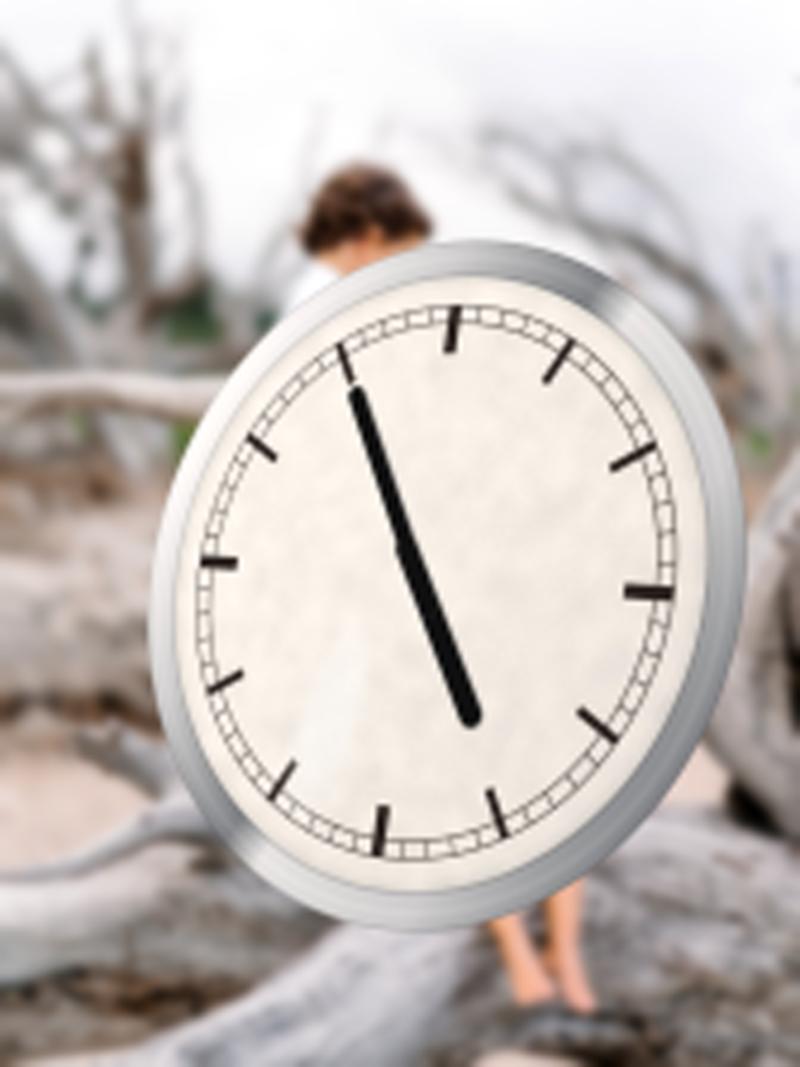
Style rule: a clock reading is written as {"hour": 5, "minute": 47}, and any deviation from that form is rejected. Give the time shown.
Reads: {"hour": 4, "minute": 55}
